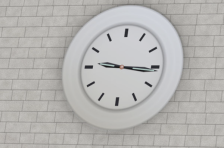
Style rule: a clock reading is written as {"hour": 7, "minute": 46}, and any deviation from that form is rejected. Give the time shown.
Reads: {"hour": 9, "minute": 16}
